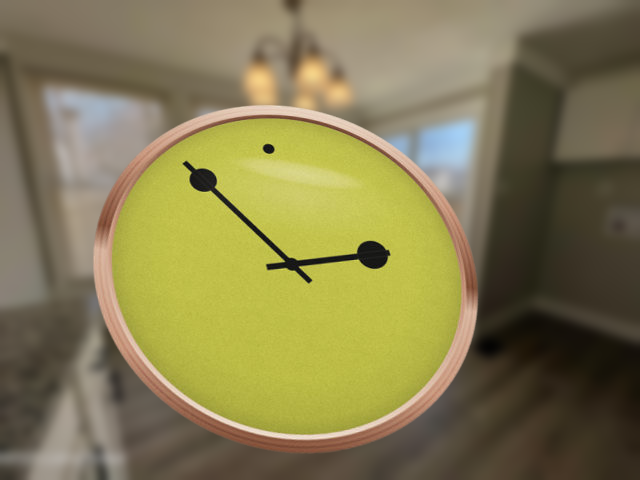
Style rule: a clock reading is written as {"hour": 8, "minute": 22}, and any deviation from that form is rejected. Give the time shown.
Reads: {"hour": 2, "minute": 54}
